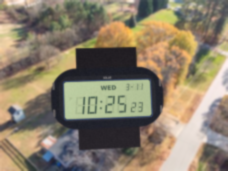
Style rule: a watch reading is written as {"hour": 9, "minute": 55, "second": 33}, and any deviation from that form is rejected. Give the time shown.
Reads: {"hour": 10, "minute": 25, "second": 23}
